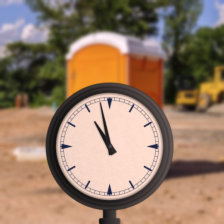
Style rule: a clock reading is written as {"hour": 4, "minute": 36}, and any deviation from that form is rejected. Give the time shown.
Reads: {"hour": 10, "minute": 58}
